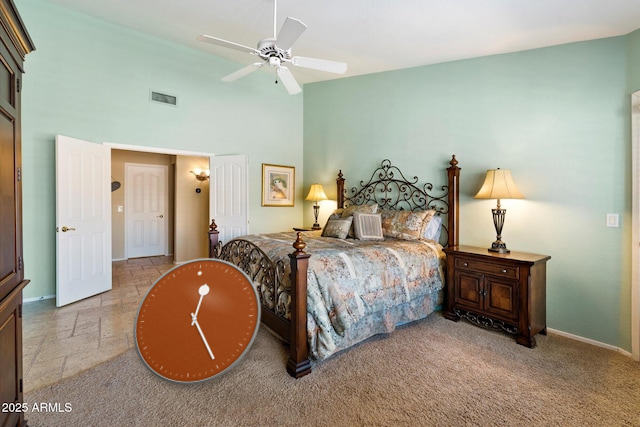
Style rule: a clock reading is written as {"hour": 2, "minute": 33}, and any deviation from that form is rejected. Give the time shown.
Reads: {"hour": 12, "minute": 25}
